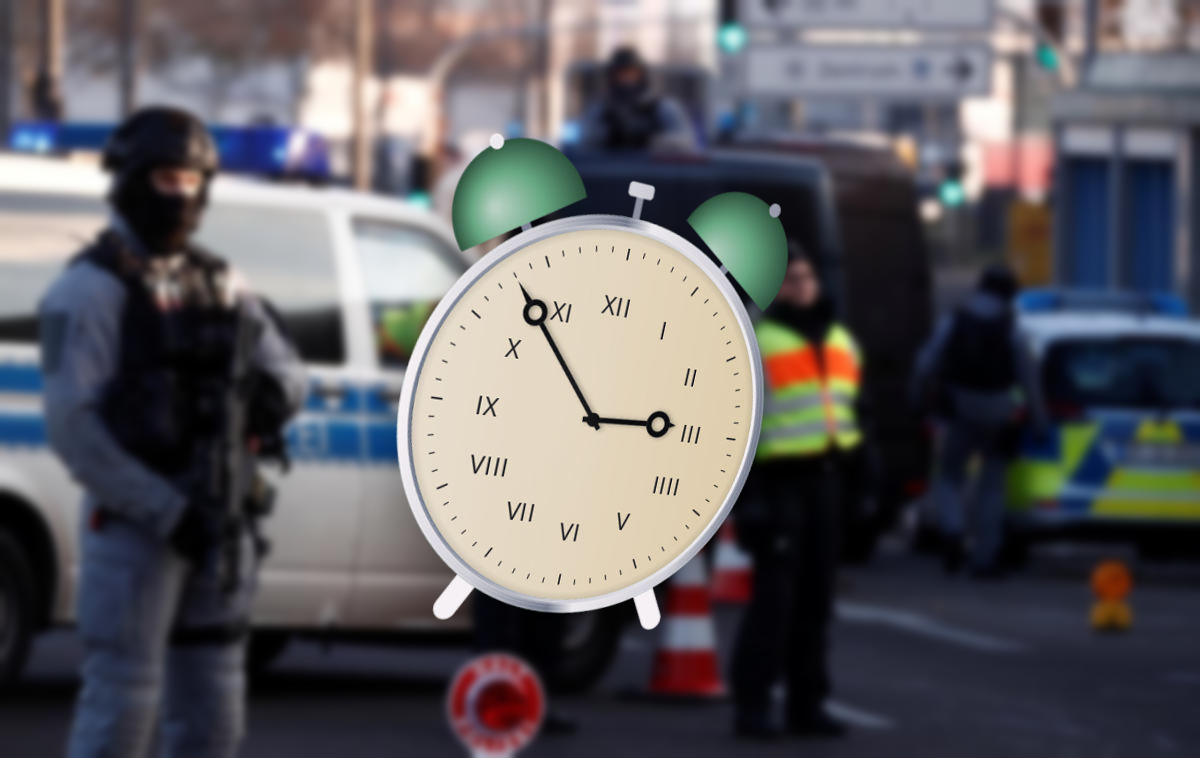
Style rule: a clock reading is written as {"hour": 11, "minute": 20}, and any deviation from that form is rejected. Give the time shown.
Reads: {"hour": 2, "minute": 53}
